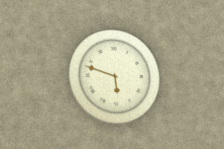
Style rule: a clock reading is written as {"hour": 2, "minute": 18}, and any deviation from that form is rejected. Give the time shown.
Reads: {"hour": 5, "minute": 48}
